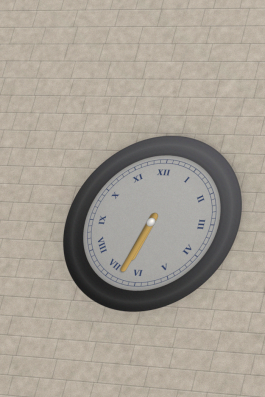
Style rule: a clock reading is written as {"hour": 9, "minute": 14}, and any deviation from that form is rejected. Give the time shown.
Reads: {"hour": 6, "minute": 33}
